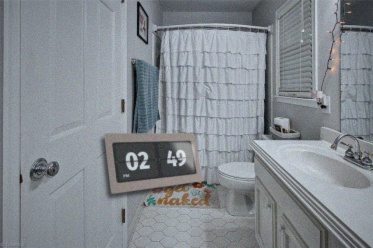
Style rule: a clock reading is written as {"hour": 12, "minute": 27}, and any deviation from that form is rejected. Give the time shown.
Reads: {"hour": 2, "minute": 49}
